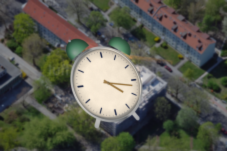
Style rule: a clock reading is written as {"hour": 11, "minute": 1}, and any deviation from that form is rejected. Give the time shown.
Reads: {"hour": 4, "minute": 17}
